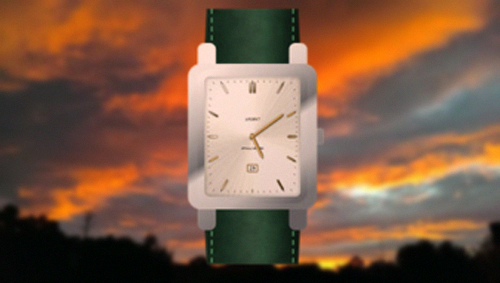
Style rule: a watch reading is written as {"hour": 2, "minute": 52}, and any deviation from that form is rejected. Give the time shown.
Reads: {"hour": 5, "minute": 9}
